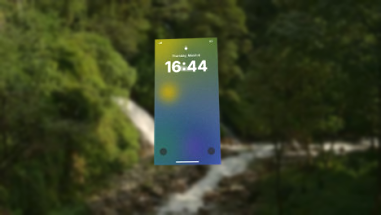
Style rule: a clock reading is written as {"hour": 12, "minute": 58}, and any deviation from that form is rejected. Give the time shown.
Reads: {"hour": 16, "minute": 44}
